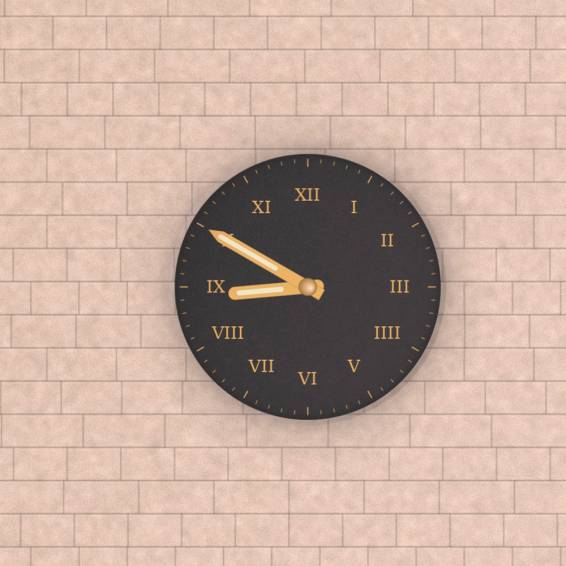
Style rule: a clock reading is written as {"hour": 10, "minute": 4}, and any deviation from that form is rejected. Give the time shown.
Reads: {"hour": 8, "minute": 50}
